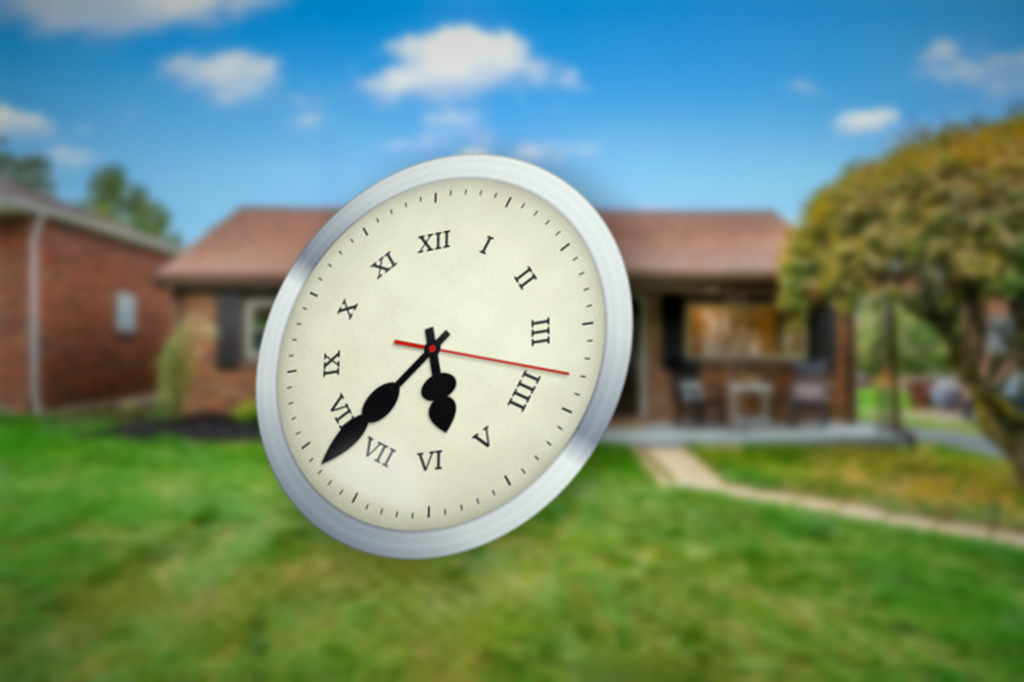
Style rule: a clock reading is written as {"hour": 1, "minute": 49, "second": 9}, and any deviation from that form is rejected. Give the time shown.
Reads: {"hour": 5, "minute": 38, "second": 18}
